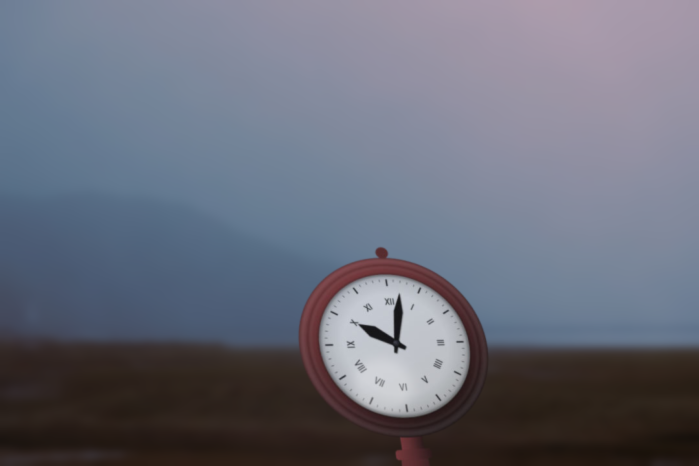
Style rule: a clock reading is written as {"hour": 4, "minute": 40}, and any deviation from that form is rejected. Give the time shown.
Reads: {"hour": 10, "minute": 2}
